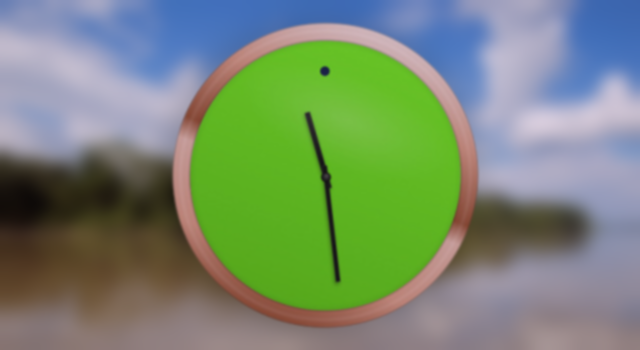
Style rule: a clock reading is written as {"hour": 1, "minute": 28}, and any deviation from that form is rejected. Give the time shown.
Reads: {"hour": 11, "minute": 29}
